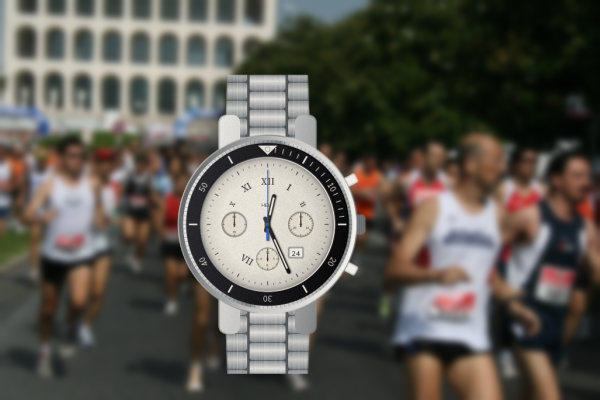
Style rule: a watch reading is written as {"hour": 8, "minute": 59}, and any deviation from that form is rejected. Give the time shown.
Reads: {"hour": 12, "minute": 26}
